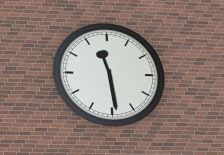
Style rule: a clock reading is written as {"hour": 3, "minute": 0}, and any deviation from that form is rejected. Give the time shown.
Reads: {"hour": 11, "minute": 29}
